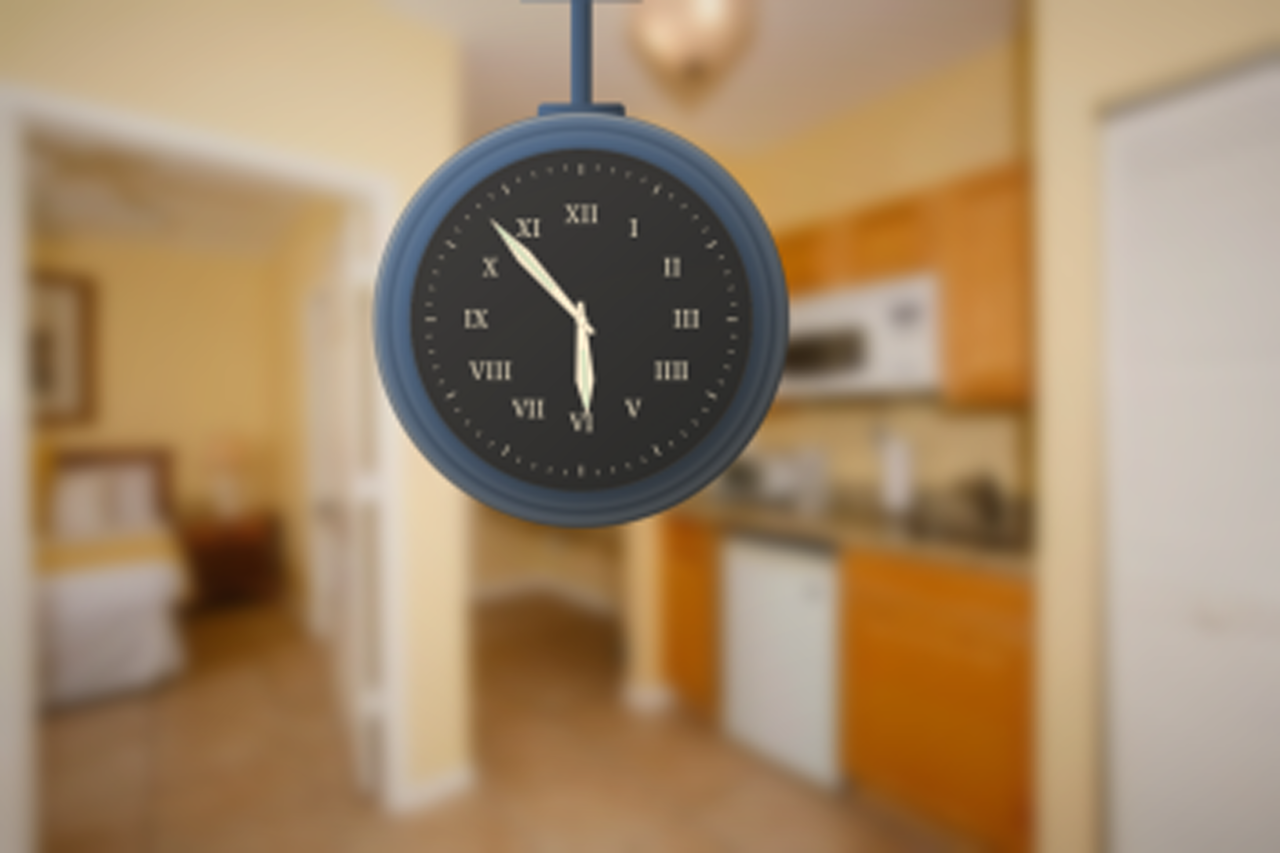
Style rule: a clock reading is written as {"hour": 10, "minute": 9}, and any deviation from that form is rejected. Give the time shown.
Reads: {"hour": 5, "minute": 53}
